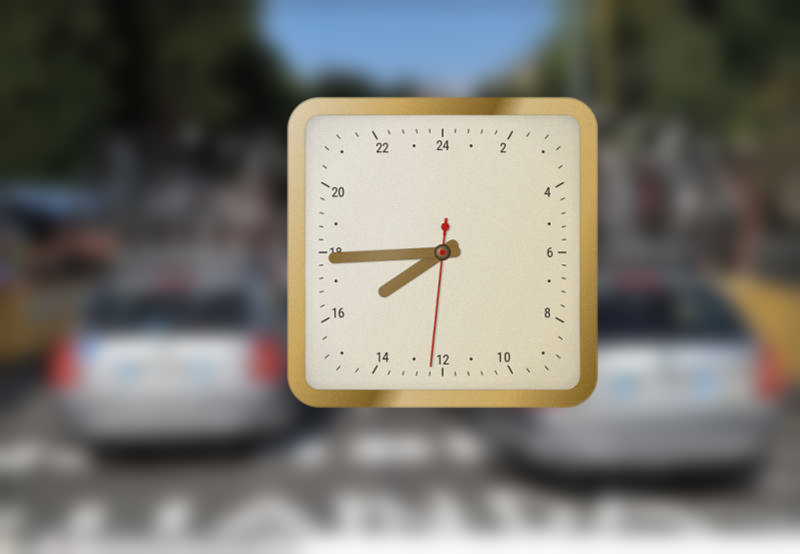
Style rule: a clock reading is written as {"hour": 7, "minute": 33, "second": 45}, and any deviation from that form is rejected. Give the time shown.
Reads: {"hour": 15, "minute": 44, "second": 31}
